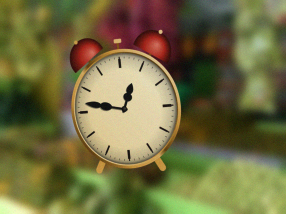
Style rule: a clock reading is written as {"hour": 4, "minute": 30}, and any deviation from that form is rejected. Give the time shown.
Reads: {"hour": 12, "minute": 47}
